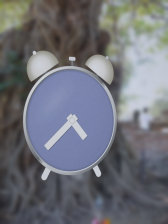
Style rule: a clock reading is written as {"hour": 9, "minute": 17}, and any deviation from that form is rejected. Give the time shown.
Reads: {"hour": 4, "minute": 38}
